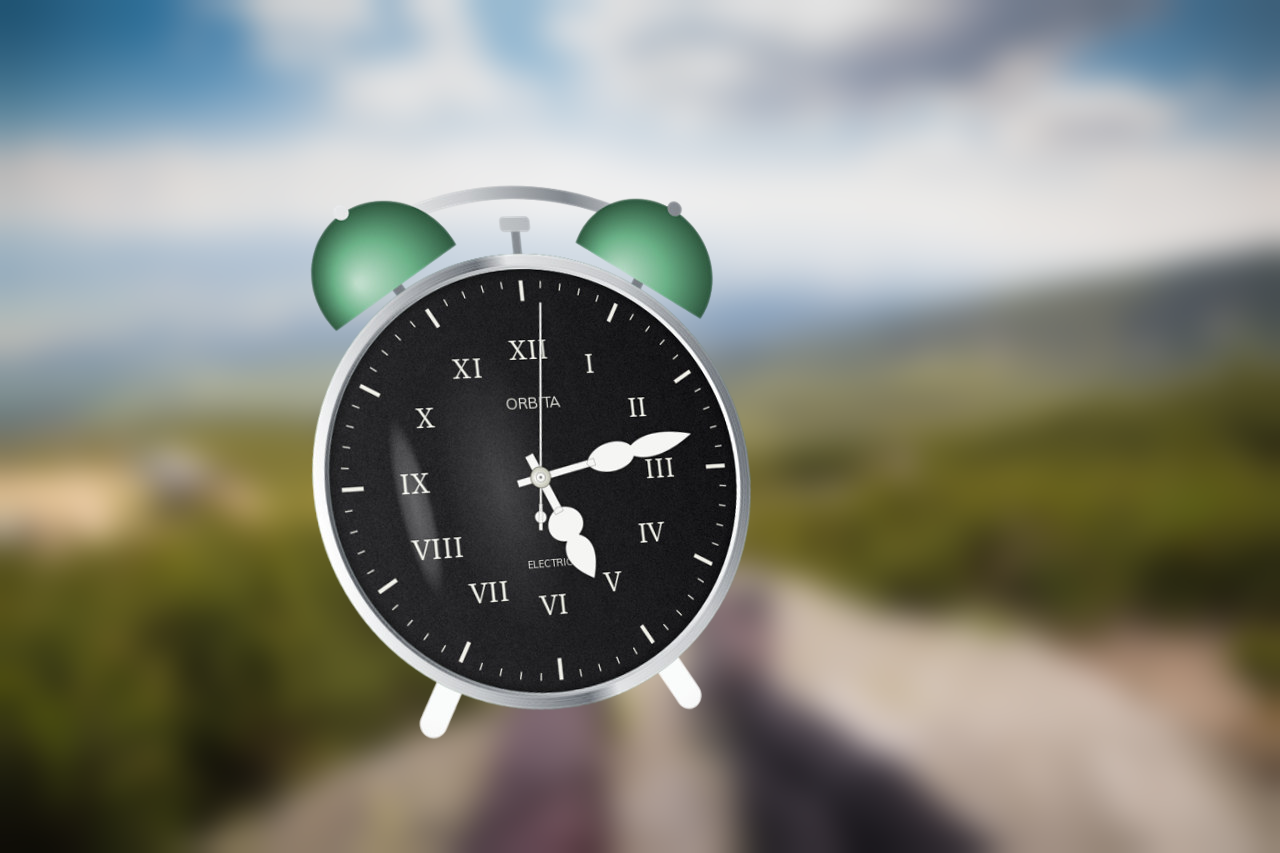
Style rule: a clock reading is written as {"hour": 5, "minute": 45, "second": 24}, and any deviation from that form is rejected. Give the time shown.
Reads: {"hour": 5, "minute": 13, "second": 1}
